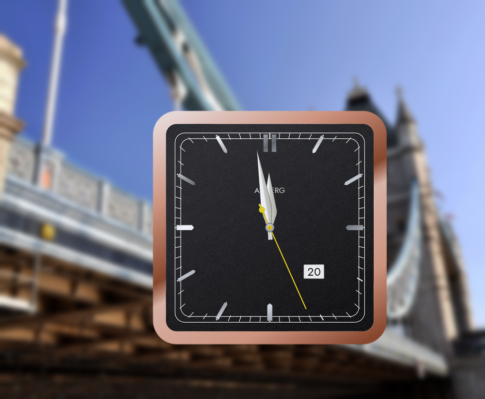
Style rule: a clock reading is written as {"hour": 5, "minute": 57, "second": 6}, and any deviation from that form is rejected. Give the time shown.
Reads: {"hour": 11, "minute": 58, "second": 26}
